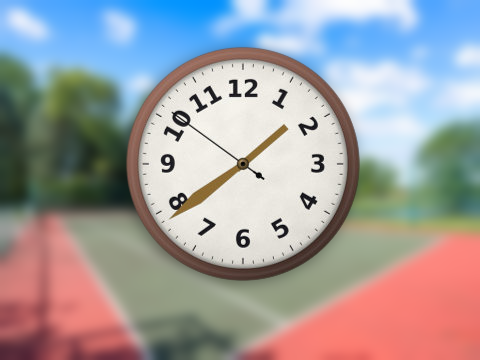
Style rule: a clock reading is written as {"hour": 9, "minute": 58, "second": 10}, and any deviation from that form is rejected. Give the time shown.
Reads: {"hour": 1, "minute": 38, "second": 51}
